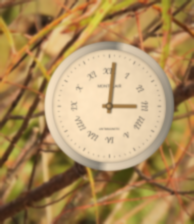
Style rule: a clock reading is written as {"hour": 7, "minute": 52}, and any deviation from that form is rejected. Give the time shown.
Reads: {"hour": 3, "minute": 1}
